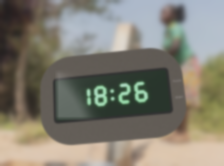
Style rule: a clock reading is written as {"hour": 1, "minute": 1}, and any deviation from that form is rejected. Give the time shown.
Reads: {"hour": 18, "minute": 26}
